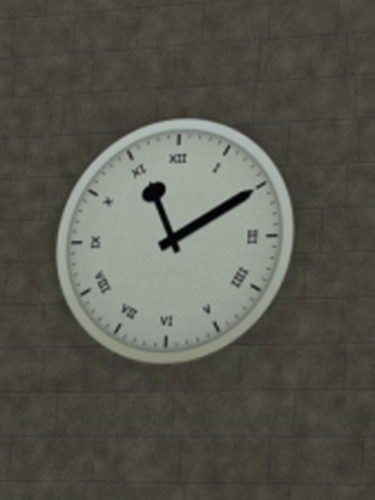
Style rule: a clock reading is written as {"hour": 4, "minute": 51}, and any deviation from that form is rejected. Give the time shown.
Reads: {"hour": 11, "minute": 10}
